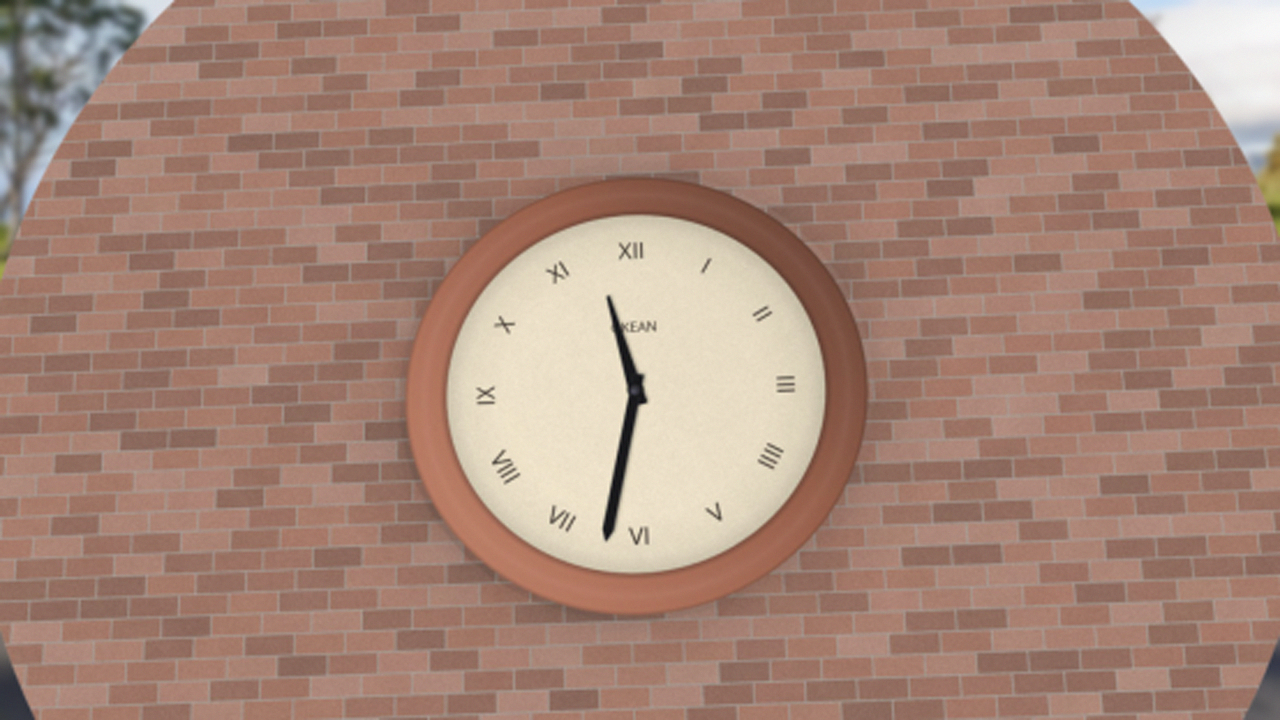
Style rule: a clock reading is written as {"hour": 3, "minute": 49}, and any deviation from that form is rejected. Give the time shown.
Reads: {"hour": 11, "minute": 32}
